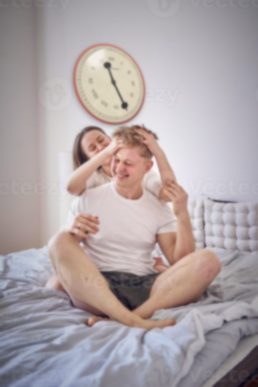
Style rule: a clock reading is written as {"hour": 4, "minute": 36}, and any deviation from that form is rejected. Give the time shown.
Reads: {"hour": 11, "minute": 26}
